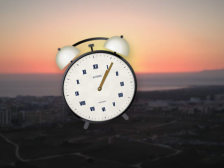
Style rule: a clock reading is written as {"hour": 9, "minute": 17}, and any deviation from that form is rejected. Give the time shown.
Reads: {"hour": 1, "minute": 6}
